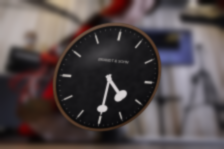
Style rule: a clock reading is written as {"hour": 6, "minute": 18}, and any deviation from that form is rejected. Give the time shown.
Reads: {"hour": 4, "minute": 30}
